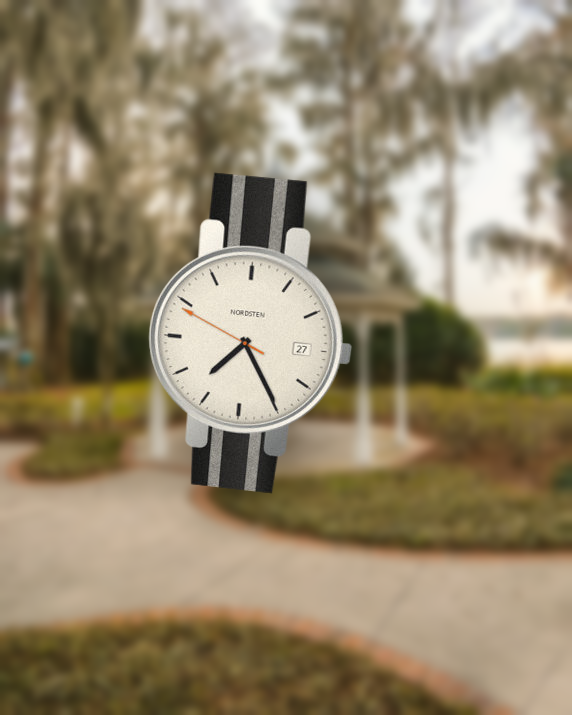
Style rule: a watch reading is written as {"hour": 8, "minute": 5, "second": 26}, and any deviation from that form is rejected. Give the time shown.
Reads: {"hour": 7, "minute": 24, "second": 49}
